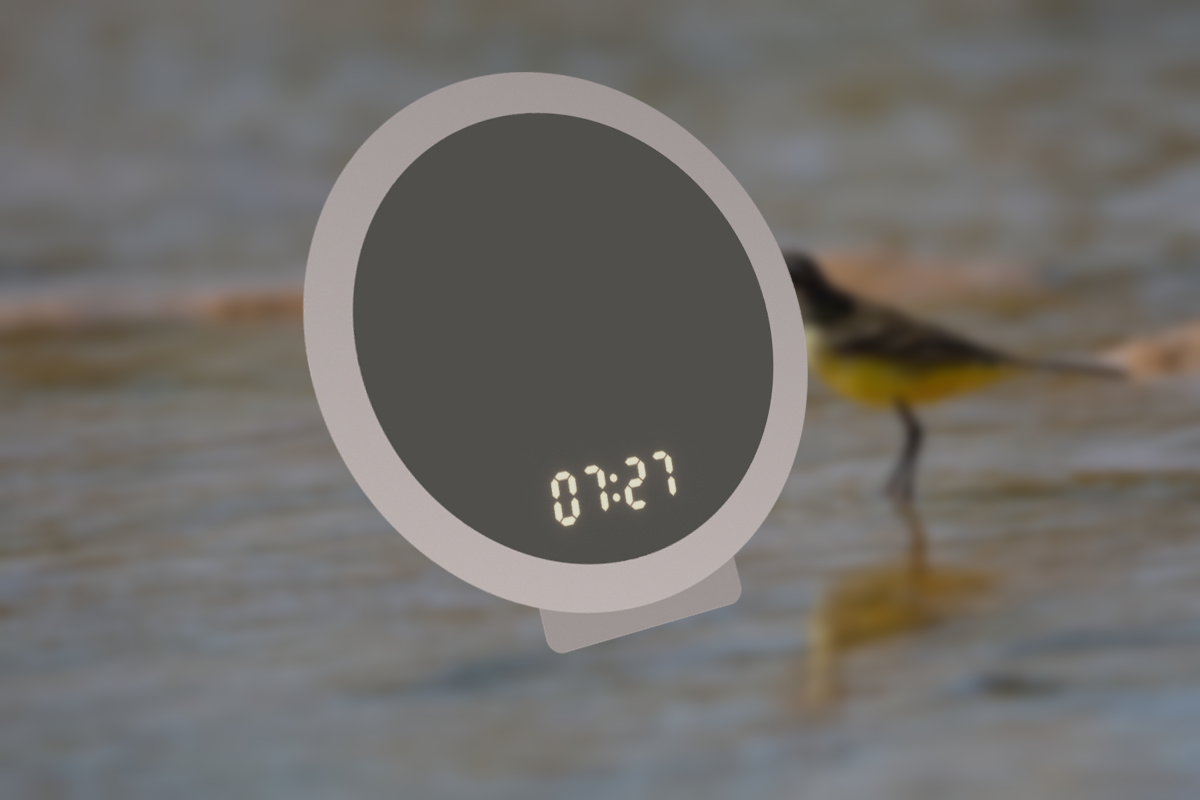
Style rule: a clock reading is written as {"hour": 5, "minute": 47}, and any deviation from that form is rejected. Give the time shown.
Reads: {"hour": 7, "minute": 27}
